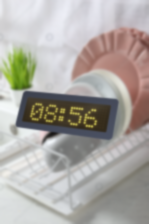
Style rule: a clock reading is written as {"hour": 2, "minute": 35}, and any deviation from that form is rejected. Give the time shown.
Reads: {"hour": 8, "minute": 56}
